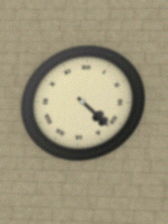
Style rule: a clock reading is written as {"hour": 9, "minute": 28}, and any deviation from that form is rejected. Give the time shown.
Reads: {"hour": 4, "minute": 22}
